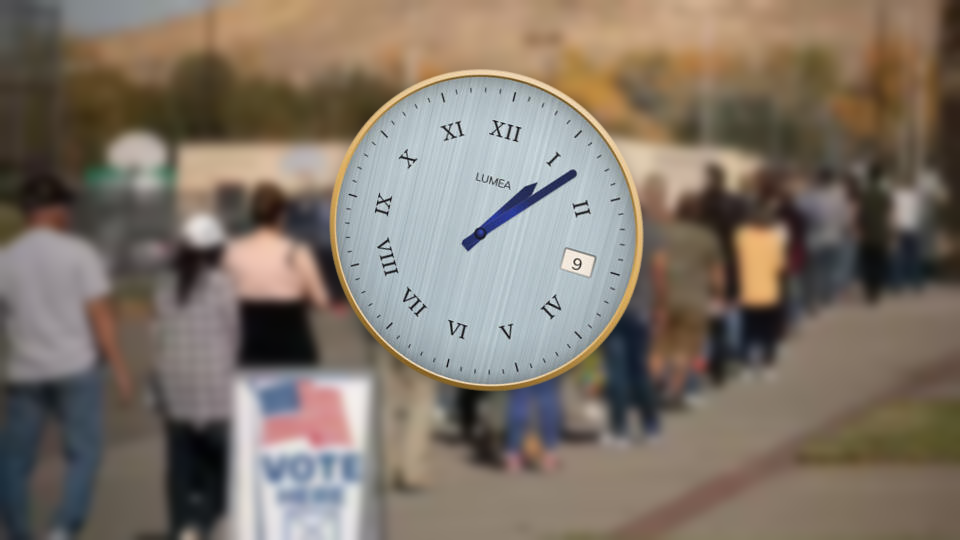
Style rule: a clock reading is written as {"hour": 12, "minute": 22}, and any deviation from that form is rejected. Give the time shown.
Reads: {"hour": 1, "minute": 7}
